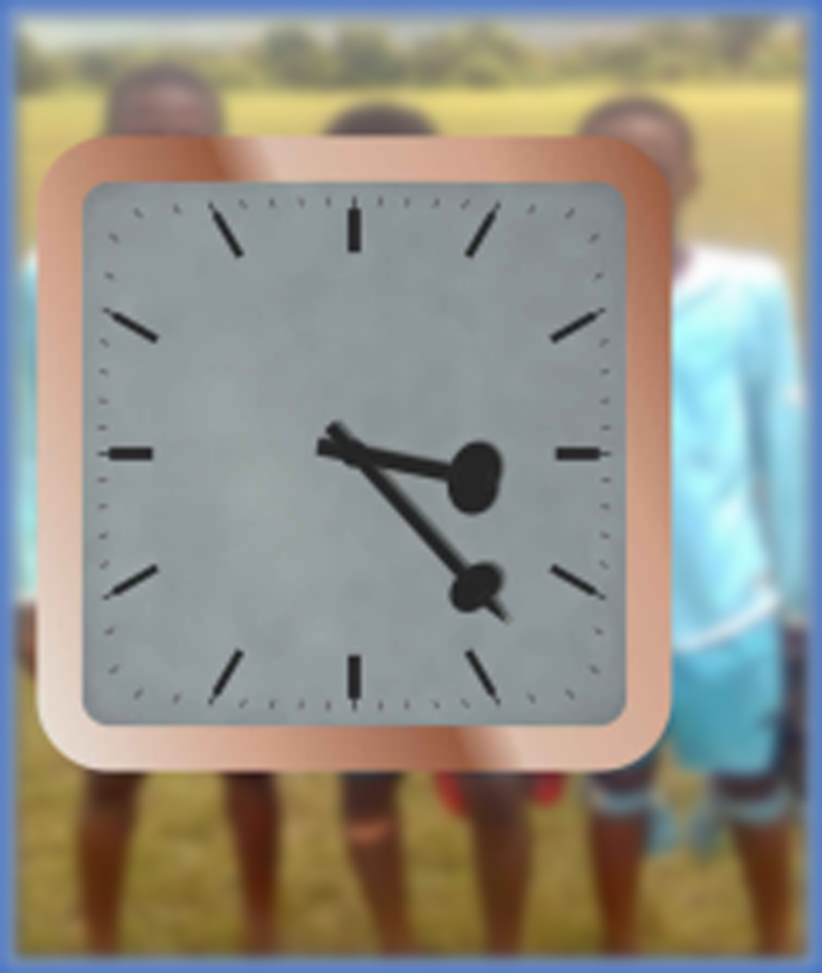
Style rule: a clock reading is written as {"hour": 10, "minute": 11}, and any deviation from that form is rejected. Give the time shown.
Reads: {"hour": 3, "minute": 23}
